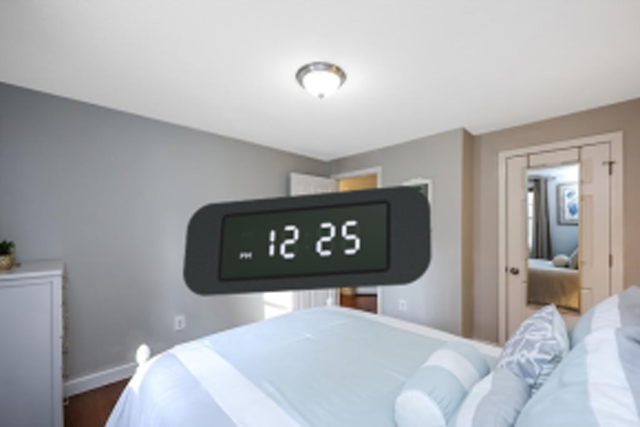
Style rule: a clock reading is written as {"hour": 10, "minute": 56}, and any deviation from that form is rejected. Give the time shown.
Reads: {"hour": 12, "minute": 25}
